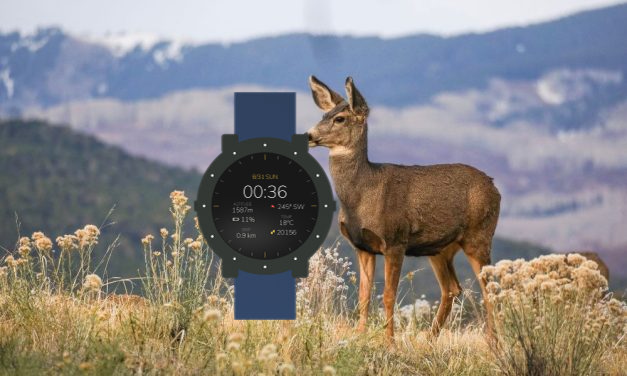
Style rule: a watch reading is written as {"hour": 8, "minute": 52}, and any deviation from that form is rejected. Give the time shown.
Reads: {"hour": 0, "minute": 36}
